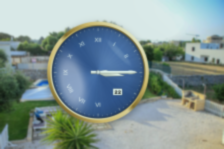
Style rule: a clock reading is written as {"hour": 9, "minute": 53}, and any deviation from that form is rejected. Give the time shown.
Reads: {"hour": 3, "minute": 15}
